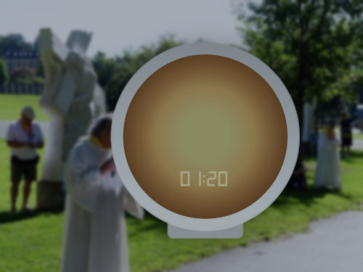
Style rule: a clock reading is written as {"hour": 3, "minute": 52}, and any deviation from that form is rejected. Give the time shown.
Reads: {"hour": 1, "minute": 20}
